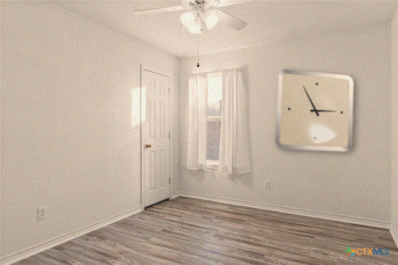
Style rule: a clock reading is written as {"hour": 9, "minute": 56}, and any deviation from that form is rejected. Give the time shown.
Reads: {"hour": 2, "minute": 55}
